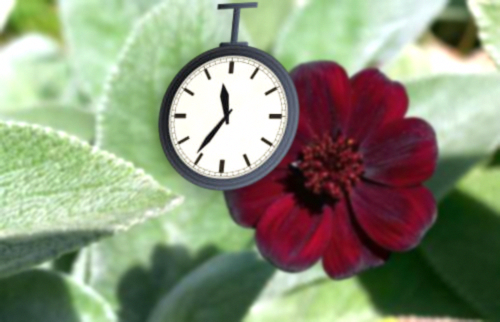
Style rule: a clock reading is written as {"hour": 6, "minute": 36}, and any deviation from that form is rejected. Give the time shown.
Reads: {"hour": 11, "minute": 36}
